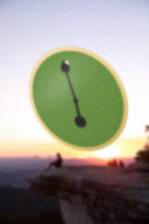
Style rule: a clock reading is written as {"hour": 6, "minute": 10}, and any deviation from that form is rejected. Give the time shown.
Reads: {"hour": 5, "minute": 59}
